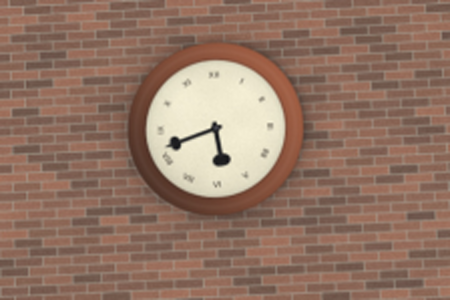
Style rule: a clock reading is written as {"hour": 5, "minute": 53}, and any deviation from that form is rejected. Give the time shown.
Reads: {"hour": 5, "minute": 42}
